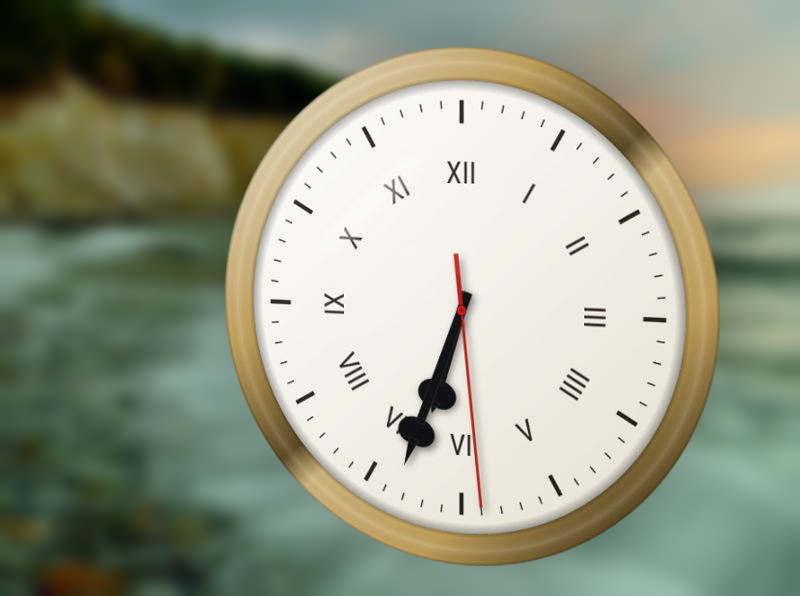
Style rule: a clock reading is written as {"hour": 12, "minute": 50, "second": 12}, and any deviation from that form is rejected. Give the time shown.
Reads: {"hour": 6, "minute": 33, "second": 29}
